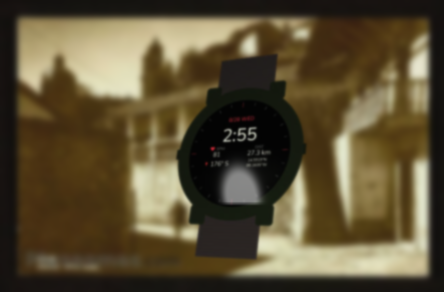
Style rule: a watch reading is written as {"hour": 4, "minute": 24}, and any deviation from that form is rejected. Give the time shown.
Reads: {"hour": 2, "minute": 55}
